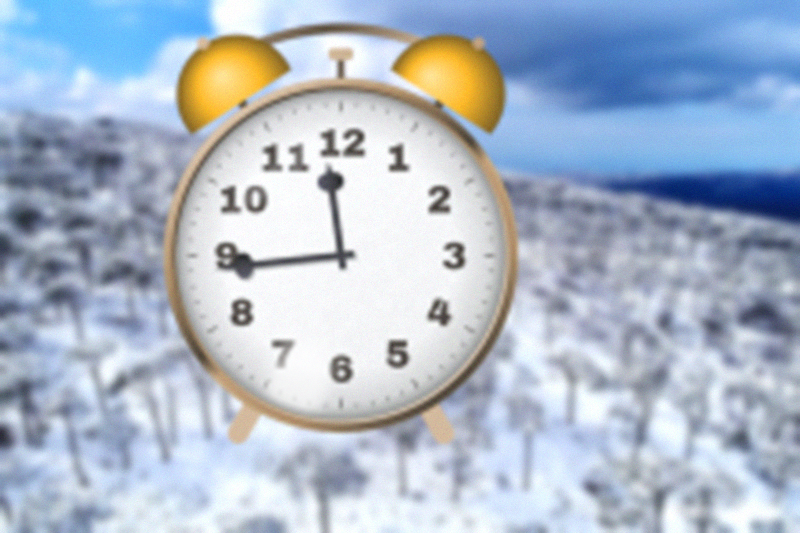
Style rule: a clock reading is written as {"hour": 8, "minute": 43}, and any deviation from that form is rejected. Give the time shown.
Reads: {"hour": 11, "minute": 44}
